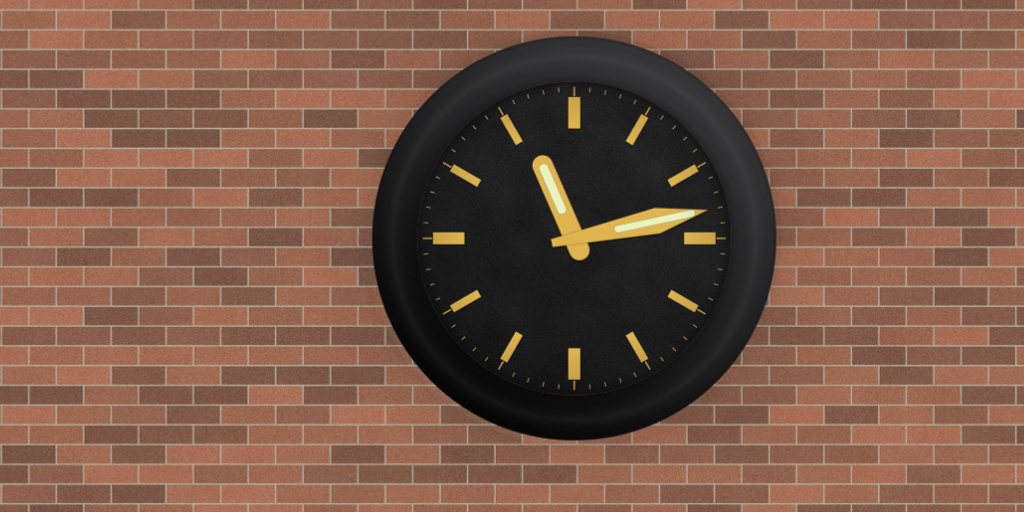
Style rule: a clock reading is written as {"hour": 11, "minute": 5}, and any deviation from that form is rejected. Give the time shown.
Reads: {"hour": 11, "minute": 13}
